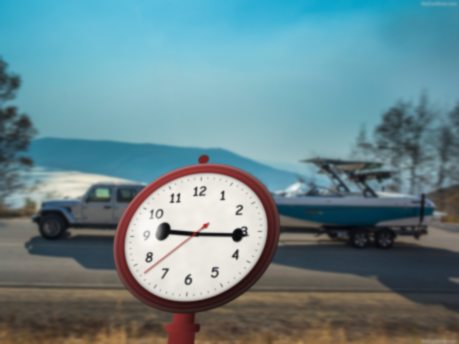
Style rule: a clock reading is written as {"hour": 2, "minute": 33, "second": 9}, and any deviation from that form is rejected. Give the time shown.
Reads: {"hour": 9, "minute": 15, "second": 38}
